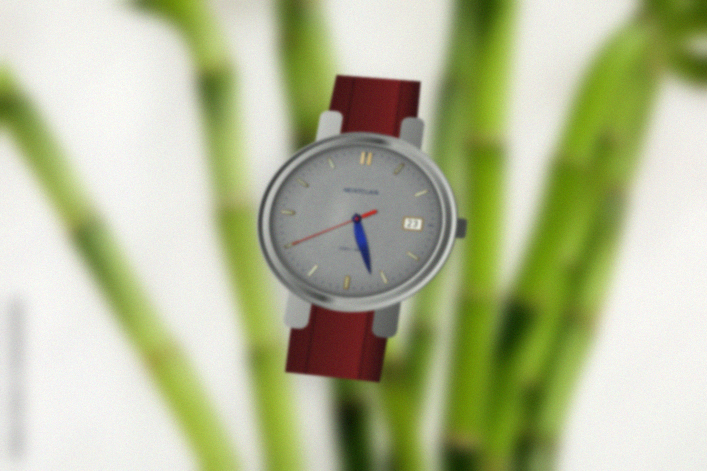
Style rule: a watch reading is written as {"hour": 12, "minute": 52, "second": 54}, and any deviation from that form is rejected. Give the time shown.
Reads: {"hour": 5, "minute": 26, "second": 40}
